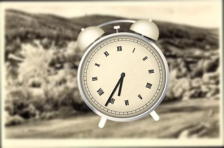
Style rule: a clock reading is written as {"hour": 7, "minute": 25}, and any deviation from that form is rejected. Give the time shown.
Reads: {"hour": 6, "minute": 36}
